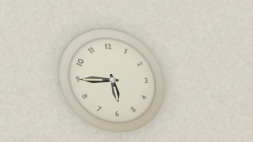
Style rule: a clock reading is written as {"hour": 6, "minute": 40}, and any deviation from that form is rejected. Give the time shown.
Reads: {"hour": 5, "minute": 45}
